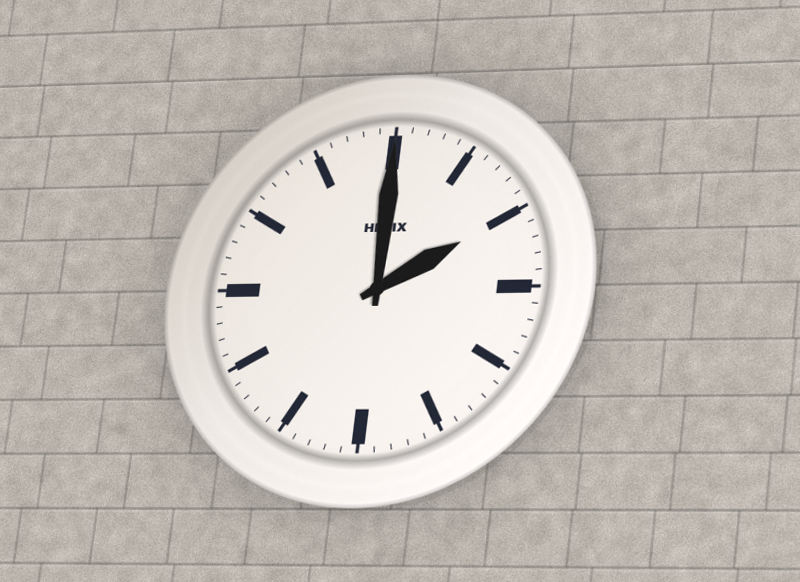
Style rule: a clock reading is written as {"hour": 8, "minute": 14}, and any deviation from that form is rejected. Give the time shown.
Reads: {"hour": 2, "minute": 0}
